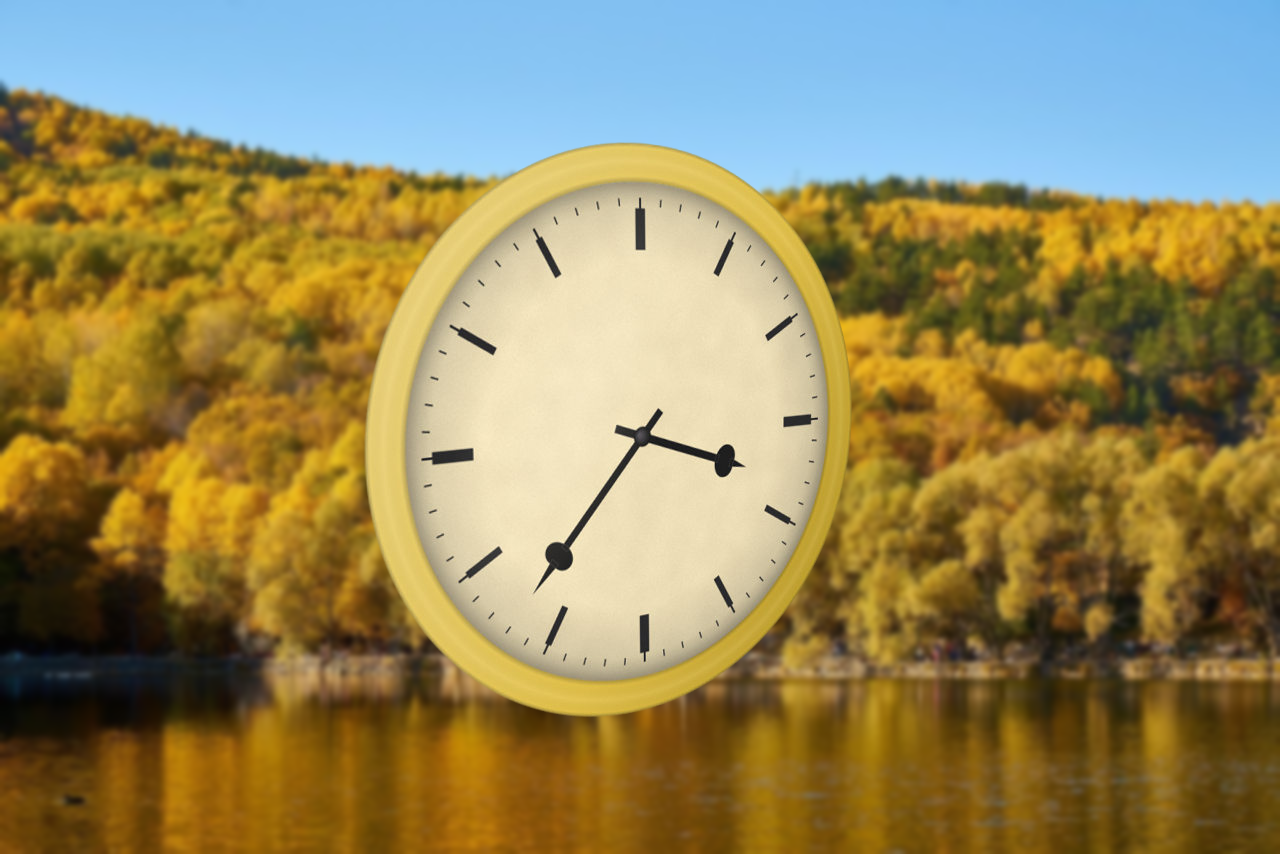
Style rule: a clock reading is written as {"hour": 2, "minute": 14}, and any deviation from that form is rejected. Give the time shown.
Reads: {"hour": 3, "minute": 37}
